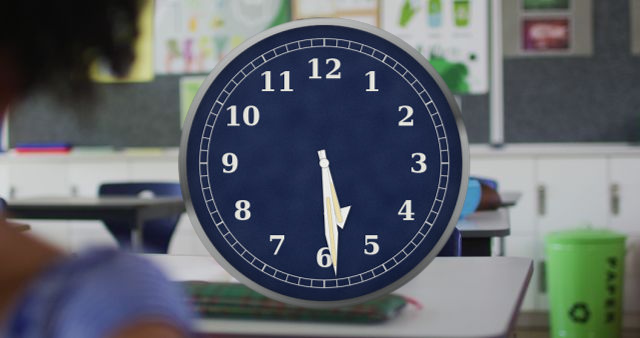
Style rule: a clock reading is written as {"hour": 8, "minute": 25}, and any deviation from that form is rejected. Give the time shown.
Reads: {"hour": 5, "minute": 29}
